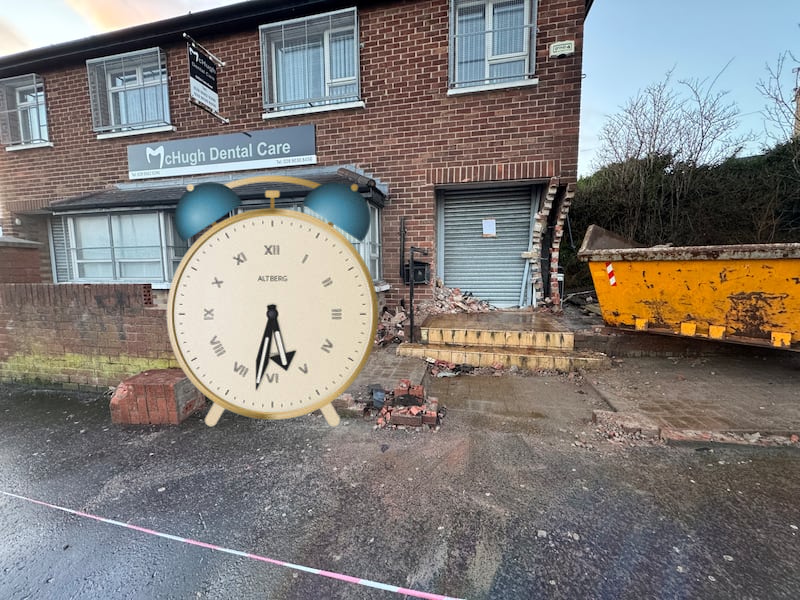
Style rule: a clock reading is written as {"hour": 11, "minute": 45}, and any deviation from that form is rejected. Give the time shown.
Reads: {"hour": 5, "minute": 32}
